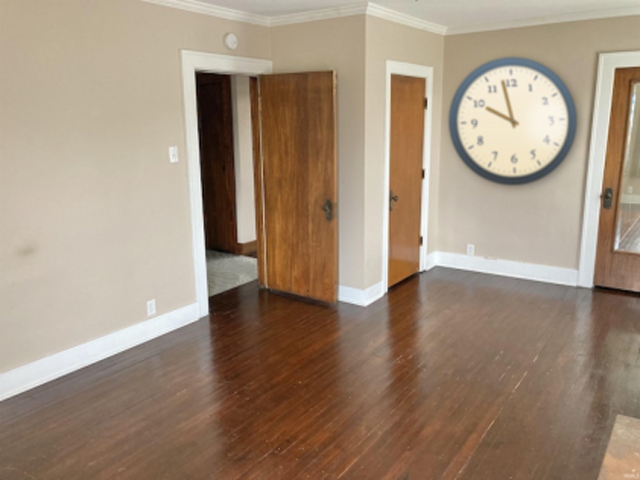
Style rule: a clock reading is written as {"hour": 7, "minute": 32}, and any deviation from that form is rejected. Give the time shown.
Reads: {"hour": 9, "minute": 58}
